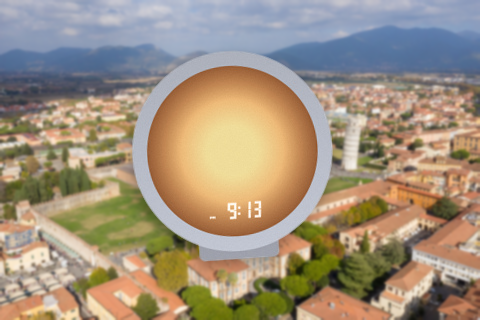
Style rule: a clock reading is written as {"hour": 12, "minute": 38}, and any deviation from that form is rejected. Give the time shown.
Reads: {"hour": 9, "minute": 13}
